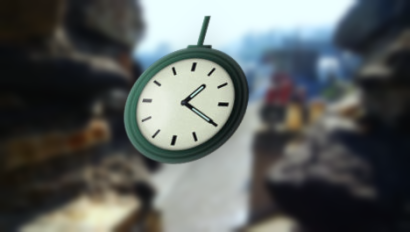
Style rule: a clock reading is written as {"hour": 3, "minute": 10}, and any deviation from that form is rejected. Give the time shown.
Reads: {"hour": 1, "minute": 20}
